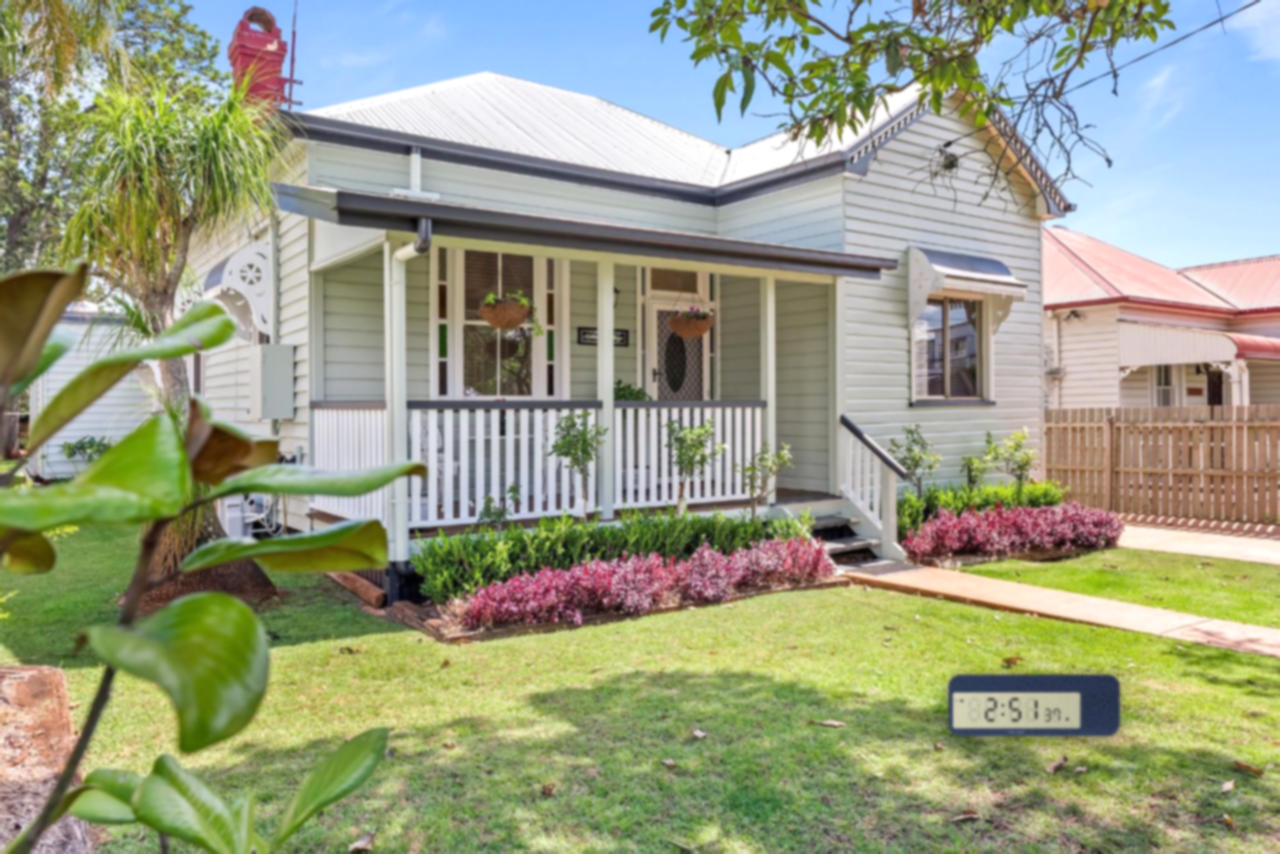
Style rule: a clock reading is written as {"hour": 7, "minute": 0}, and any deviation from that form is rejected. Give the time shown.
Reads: {"hour": 2, "minute": 51}
